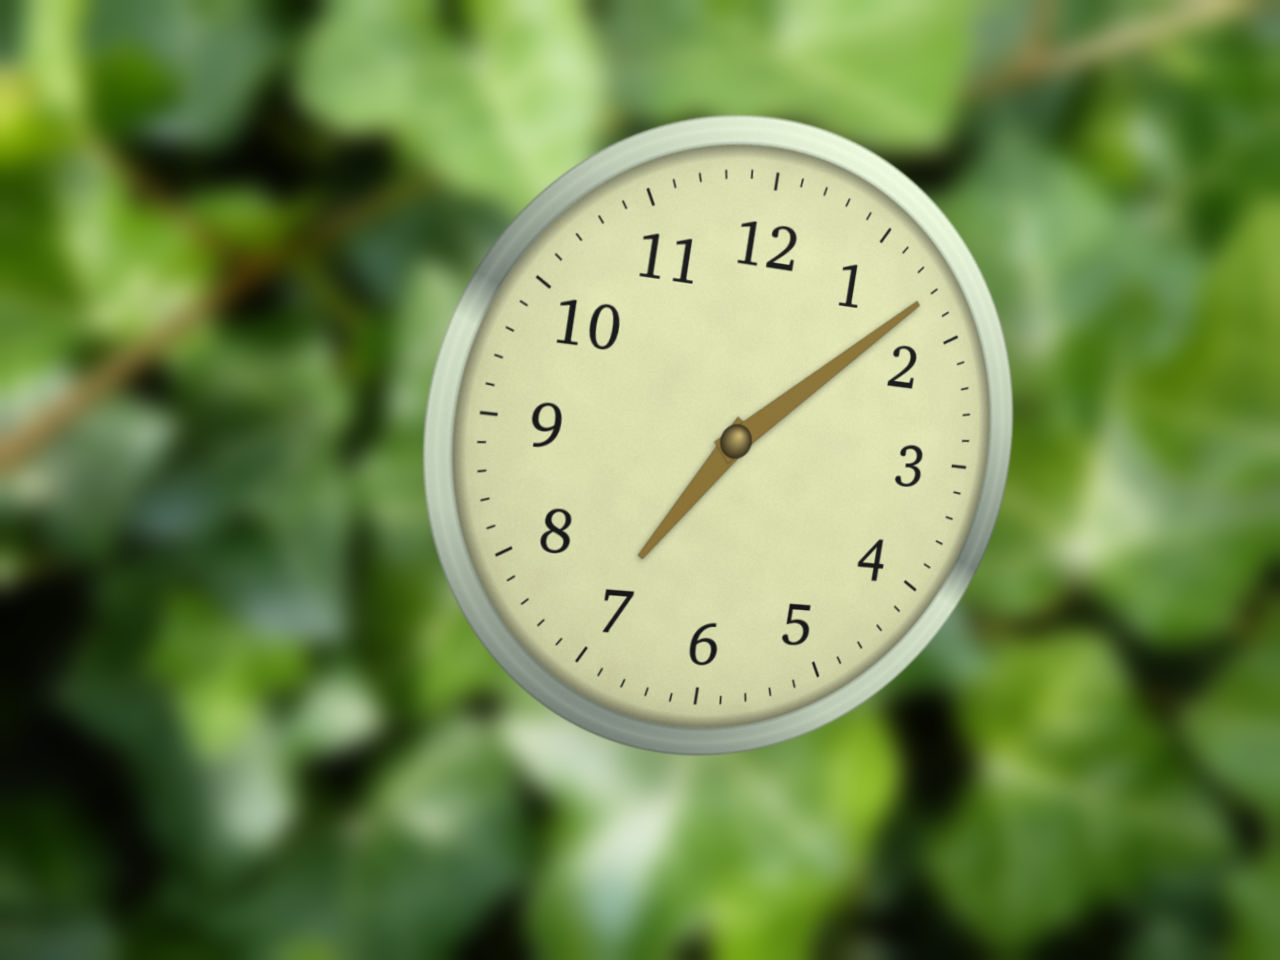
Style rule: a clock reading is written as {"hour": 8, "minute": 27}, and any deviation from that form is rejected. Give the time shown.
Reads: {"hour": 7, "minute": 8}
